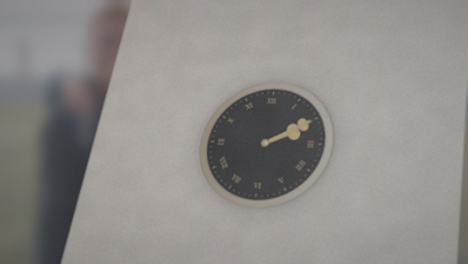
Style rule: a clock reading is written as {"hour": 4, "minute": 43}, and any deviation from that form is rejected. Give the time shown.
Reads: {"hour": 2, "minute": 10}
